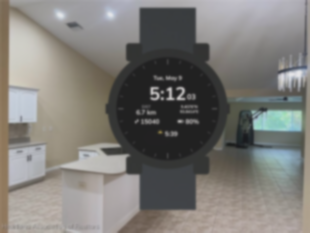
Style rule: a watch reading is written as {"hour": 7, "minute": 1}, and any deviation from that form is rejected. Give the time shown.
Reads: {"hour": 5, "minute": 12}
